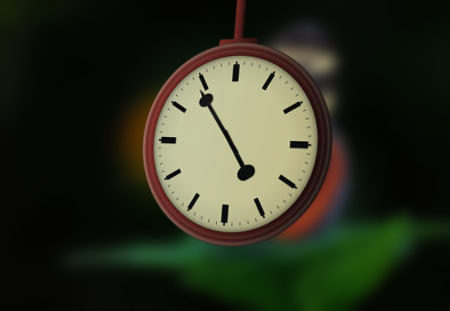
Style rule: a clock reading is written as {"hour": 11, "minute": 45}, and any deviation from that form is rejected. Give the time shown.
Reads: {"hour": 4, "minute": 54}
